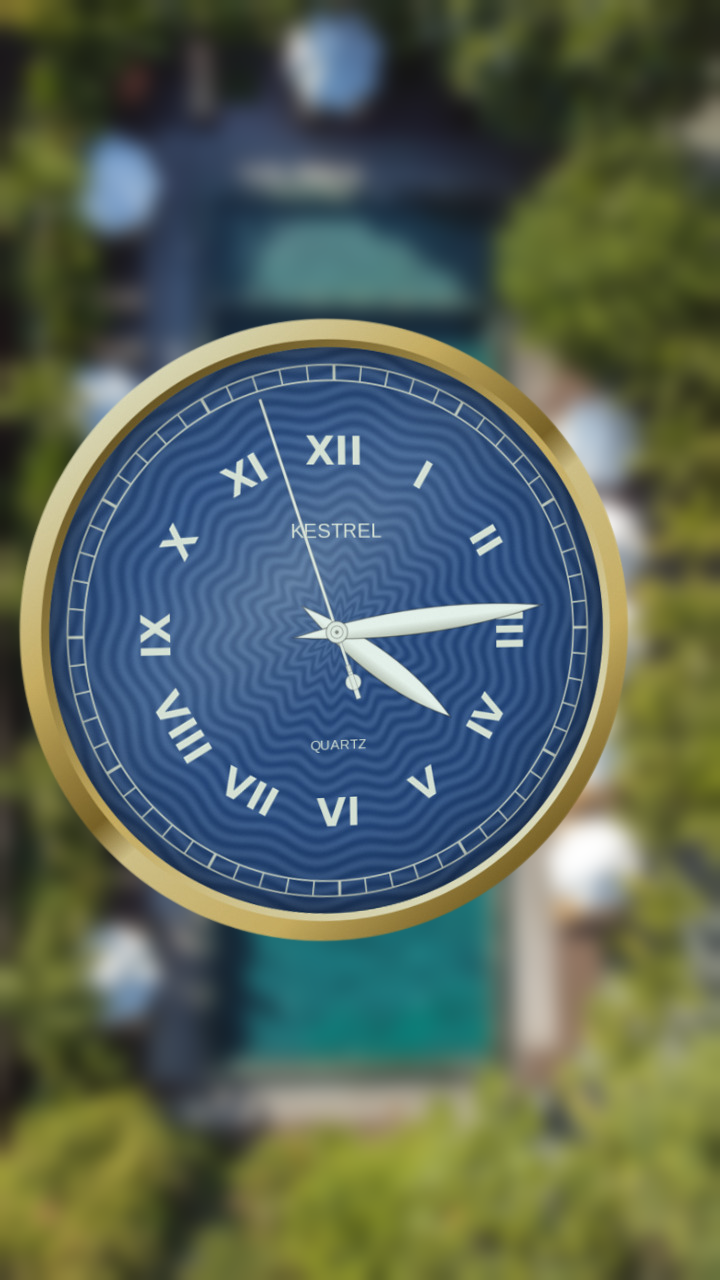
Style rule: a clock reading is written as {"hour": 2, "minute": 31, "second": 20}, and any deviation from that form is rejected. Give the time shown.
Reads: {"hour": 4, "minute": 13, "second": 57}
